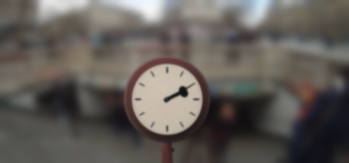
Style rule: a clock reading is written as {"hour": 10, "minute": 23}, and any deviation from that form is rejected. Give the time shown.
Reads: {"hour": 2, "minute": 10}
